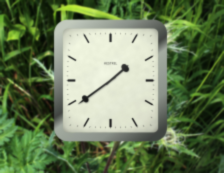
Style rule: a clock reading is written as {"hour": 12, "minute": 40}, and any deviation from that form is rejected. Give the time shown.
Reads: {"hour": 1, "minute": 39}
